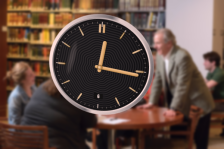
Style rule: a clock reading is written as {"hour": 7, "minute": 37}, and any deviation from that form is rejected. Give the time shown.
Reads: {"hour": 12, "minute": 16}
